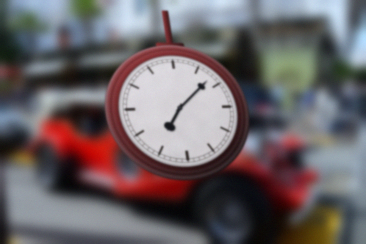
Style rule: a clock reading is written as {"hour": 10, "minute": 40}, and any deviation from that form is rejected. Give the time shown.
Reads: {"hour": 7, "minute": 8}
